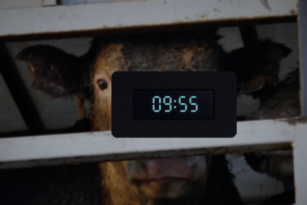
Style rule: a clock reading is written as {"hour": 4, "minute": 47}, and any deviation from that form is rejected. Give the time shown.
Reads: {"hour": 9, "minute": 55}
